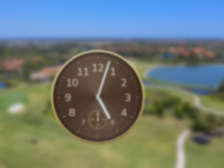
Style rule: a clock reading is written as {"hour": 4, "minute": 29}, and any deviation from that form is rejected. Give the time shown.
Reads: {"hour": 5, "minute": 3}
